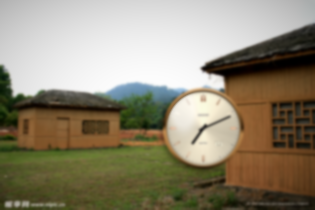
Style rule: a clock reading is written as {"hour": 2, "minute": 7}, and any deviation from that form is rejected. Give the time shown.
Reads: {"hour": 7, "minute": 11}
